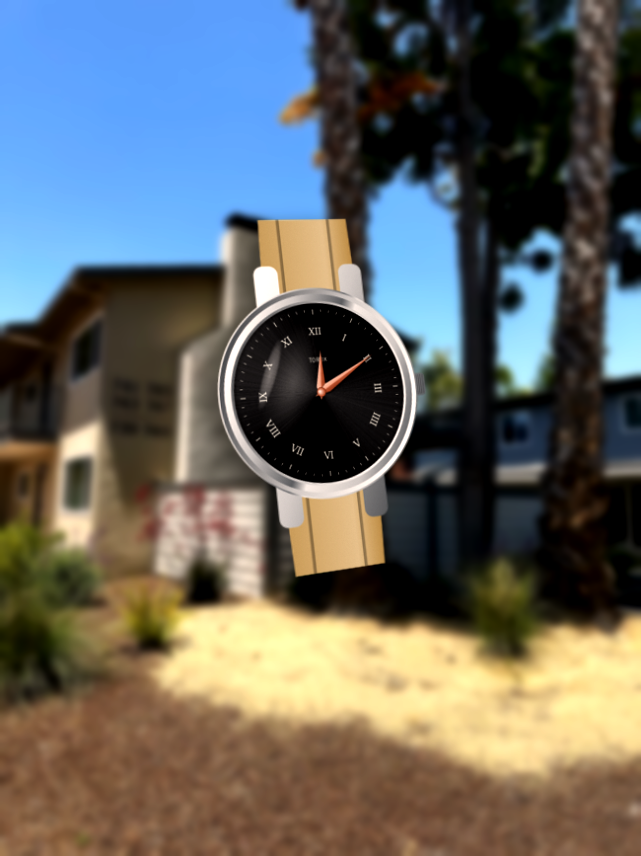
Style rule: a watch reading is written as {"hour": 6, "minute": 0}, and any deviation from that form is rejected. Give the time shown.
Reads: {"hour": 12, "minute": 10}
